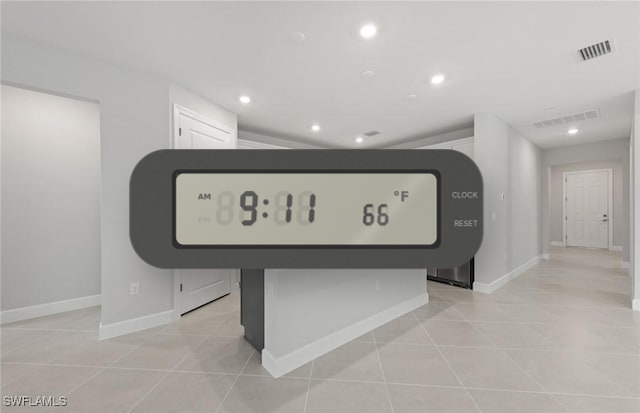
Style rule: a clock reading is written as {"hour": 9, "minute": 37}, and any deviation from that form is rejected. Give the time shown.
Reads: {"hour": 9, "minute": 11}
